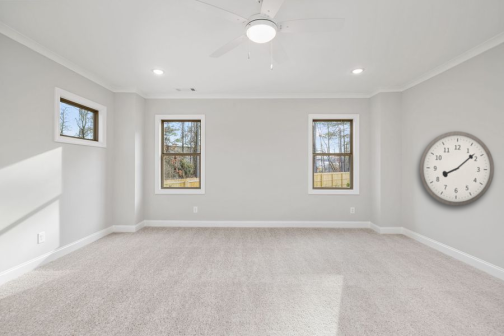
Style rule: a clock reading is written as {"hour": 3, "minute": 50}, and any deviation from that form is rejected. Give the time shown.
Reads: {"hour": 8, "minute": 8}
